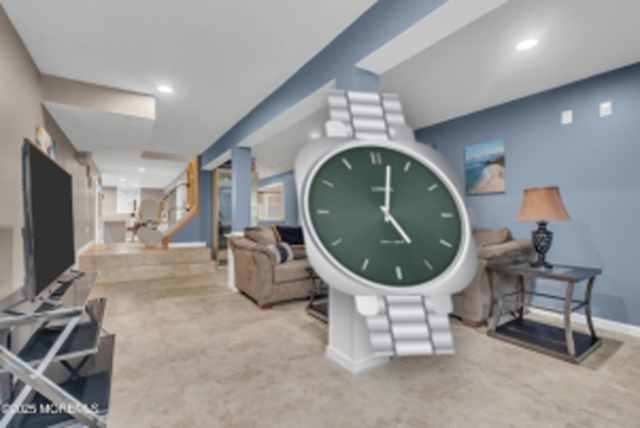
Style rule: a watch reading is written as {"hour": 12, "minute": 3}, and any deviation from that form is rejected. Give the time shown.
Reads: {"hour": 5, "minute": 2}
